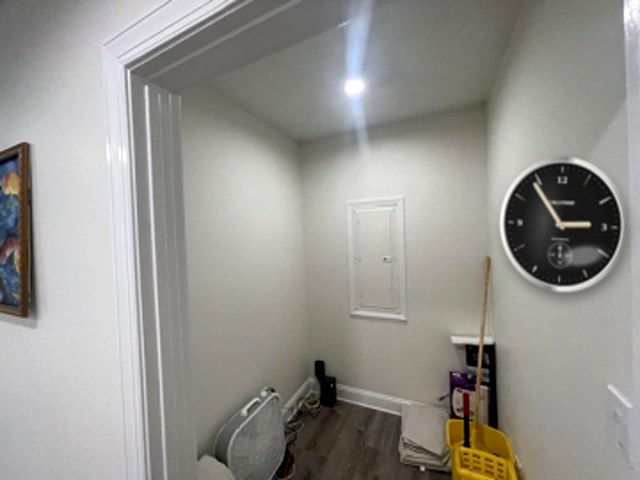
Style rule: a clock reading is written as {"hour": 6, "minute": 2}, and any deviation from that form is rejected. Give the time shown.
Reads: {"hour": 2, "minute": 54}
